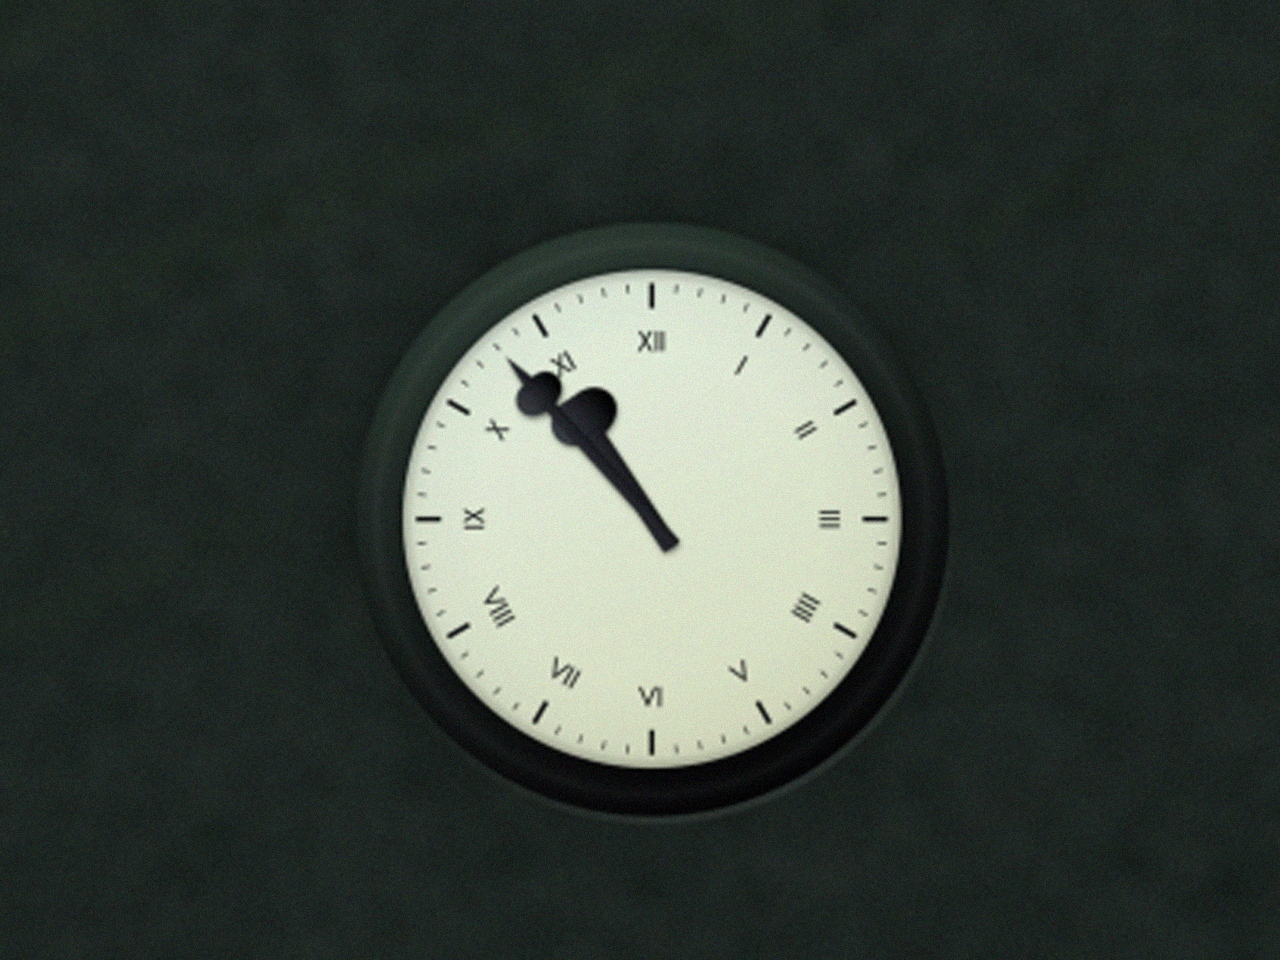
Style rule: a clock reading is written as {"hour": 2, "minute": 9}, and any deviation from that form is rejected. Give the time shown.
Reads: {"hour": 10, "minute": 53}
